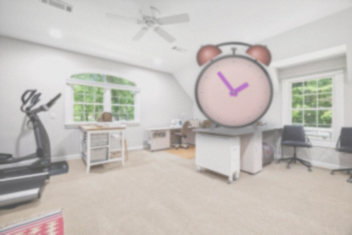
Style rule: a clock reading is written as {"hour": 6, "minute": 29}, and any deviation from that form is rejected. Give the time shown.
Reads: {"hour": 1, "minute": 54}
